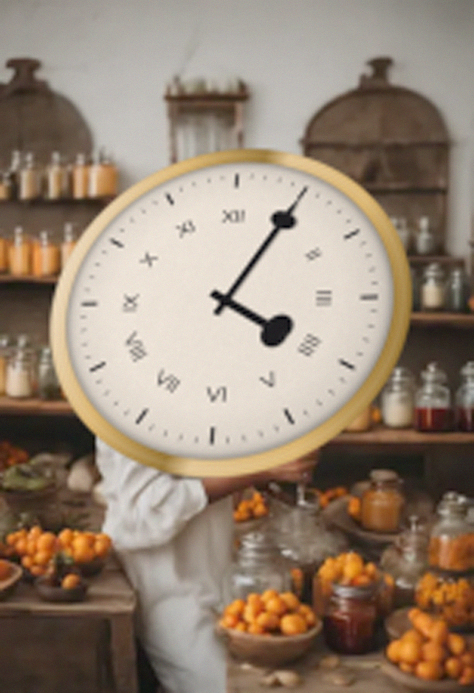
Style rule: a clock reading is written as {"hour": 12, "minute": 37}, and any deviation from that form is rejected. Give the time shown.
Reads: {"hour": 4, "minute": 5}
